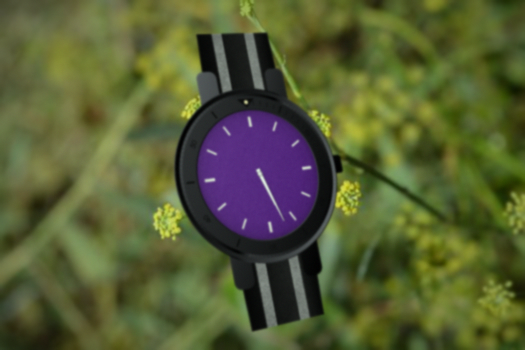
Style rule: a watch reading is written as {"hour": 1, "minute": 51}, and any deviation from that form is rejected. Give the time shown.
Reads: {"hour": 5, "minute": 27}
